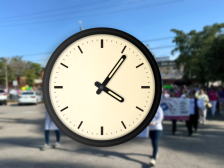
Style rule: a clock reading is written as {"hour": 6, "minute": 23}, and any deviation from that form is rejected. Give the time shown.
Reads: {"hour": 4, "minute": 6}
